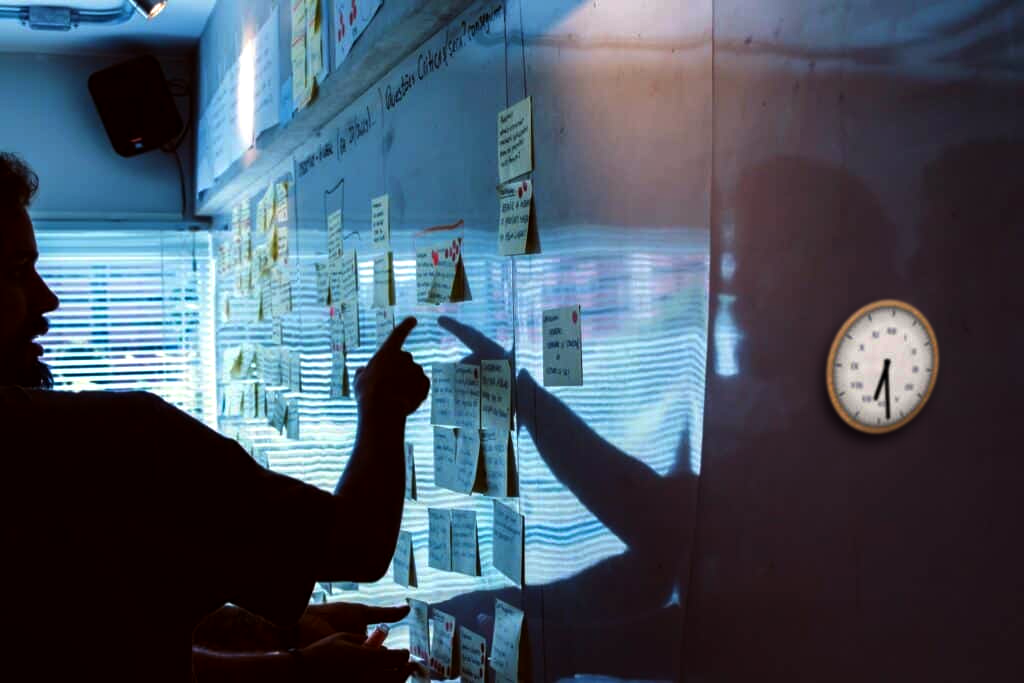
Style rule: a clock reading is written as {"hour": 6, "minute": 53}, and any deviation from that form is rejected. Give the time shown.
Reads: {"hour": 6, "minute": 28}
